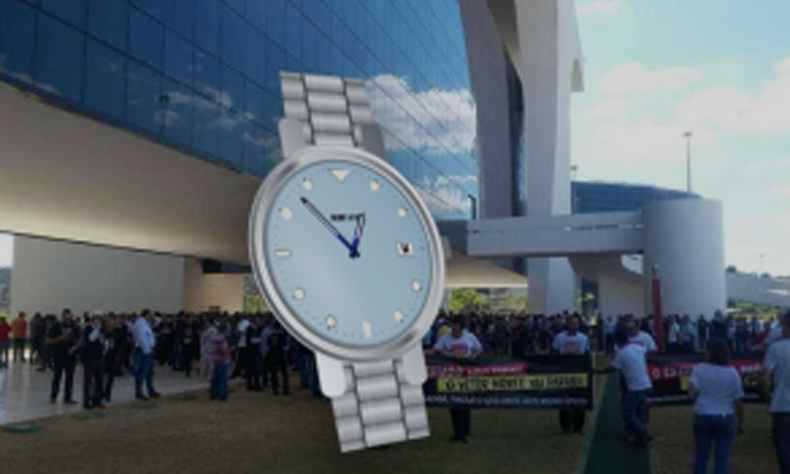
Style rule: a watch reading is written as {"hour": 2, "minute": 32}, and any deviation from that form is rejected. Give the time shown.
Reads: {"hour": 12, "minute": 53}
